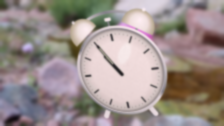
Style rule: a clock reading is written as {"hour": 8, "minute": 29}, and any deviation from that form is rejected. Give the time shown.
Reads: {"hour": 10, "minute": 55}
